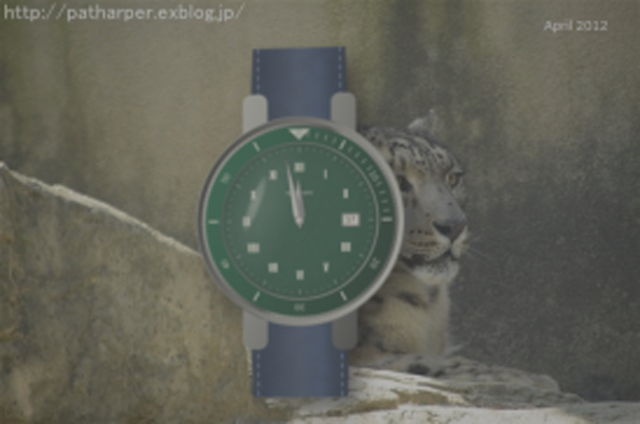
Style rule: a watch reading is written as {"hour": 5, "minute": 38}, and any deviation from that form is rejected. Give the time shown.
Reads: {"hour": 11, "minute": 58}
